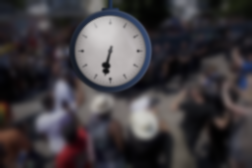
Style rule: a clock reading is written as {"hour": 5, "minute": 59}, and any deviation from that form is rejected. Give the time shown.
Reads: {"hour": 6, "minute": 32}
